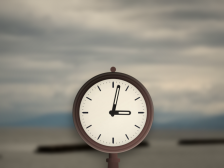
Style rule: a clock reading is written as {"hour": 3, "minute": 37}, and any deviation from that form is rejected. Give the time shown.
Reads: {"hour": 3, "minute": 2}
